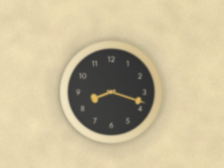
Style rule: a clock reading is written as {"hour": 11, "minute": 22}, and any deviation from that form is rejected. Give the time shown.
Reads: {"hour": 8, "minute": 18}
